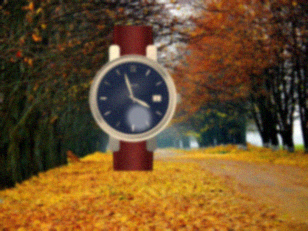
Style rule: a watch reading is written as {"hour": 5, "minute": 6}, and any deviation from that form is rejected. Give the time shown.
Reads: {"hour": 3, "minute": 57}
